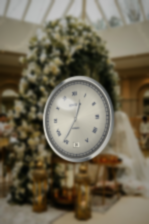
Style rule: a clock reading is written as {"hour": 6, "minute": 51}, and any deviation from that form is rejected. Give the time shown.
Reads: {"hour": 12, "minute": 36}
